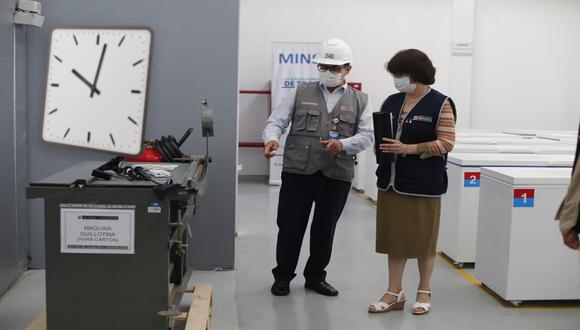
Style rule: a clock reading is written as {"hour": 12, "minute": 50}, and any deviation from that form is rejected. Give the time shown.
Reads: {"hour": 10, "minute": 2}
